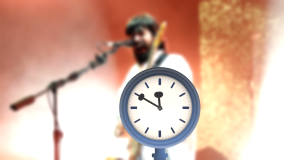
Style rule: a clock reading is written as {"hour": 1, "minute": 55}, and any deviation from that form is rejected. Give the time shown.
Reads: {"hour": 11, "minute": 50}
